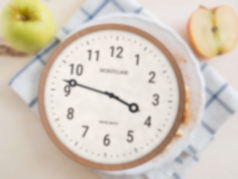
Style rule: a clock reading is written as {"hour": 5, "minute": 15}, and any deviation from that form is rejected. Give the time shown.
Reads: {"hour": 3, "minute": 47}
